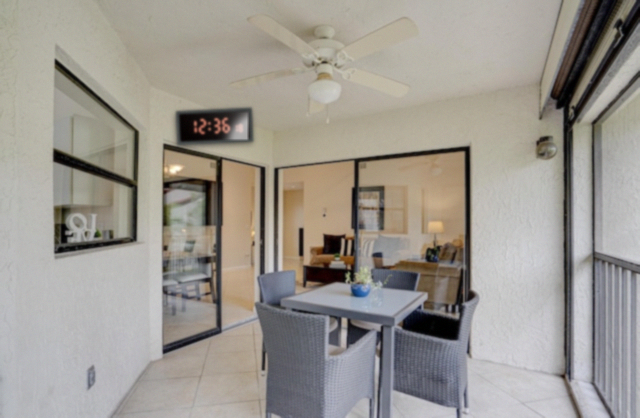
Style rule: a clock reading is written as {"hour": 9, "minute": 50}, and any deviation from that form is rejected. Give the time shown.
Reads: {"hour": 12, "minute": 36}
